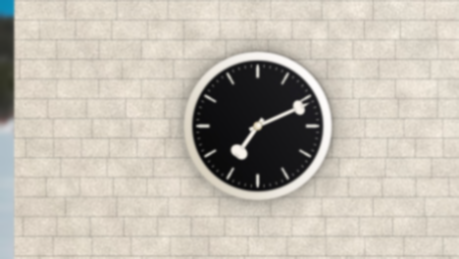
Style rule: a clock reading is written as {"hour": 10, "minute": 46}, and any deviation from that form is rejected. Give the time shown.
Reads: {"hour": 7, "minute": 11}
